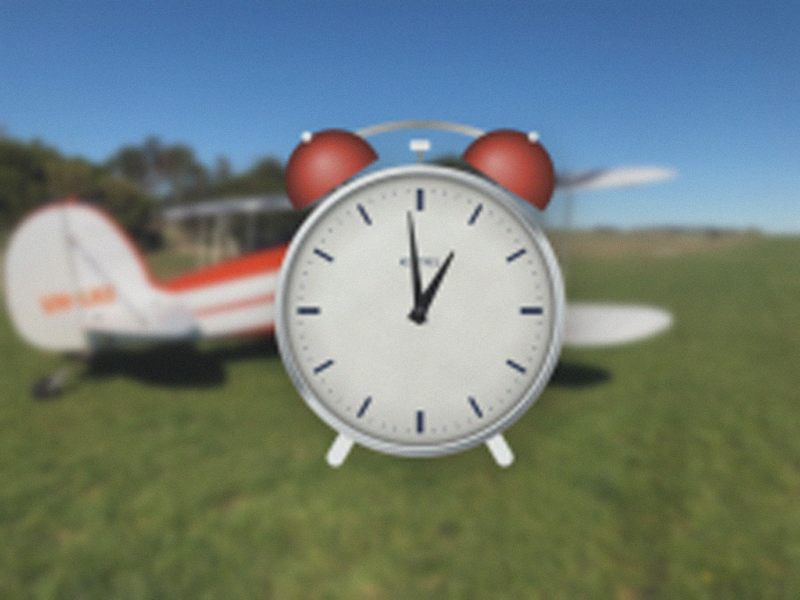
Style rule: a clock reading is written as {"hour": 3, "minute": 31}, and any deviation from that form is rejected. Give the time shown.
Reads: {"hour": 12, "minute": 59}
